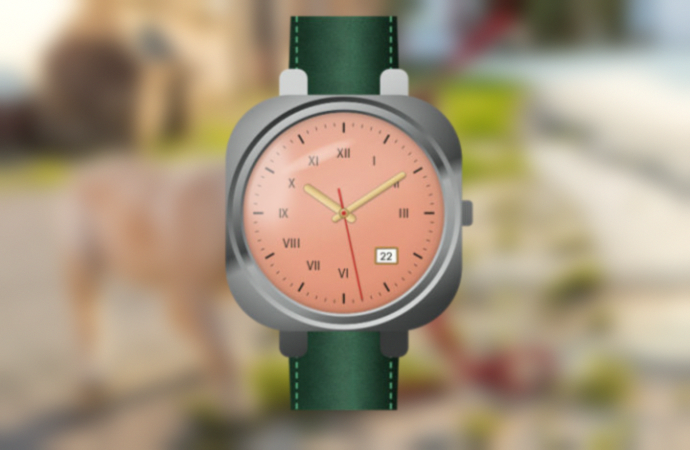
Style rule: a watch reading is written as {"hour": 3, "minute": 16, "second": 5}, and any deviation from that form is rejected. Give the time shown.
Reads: {"hour": 10, "minute": 9, "second": 28}
